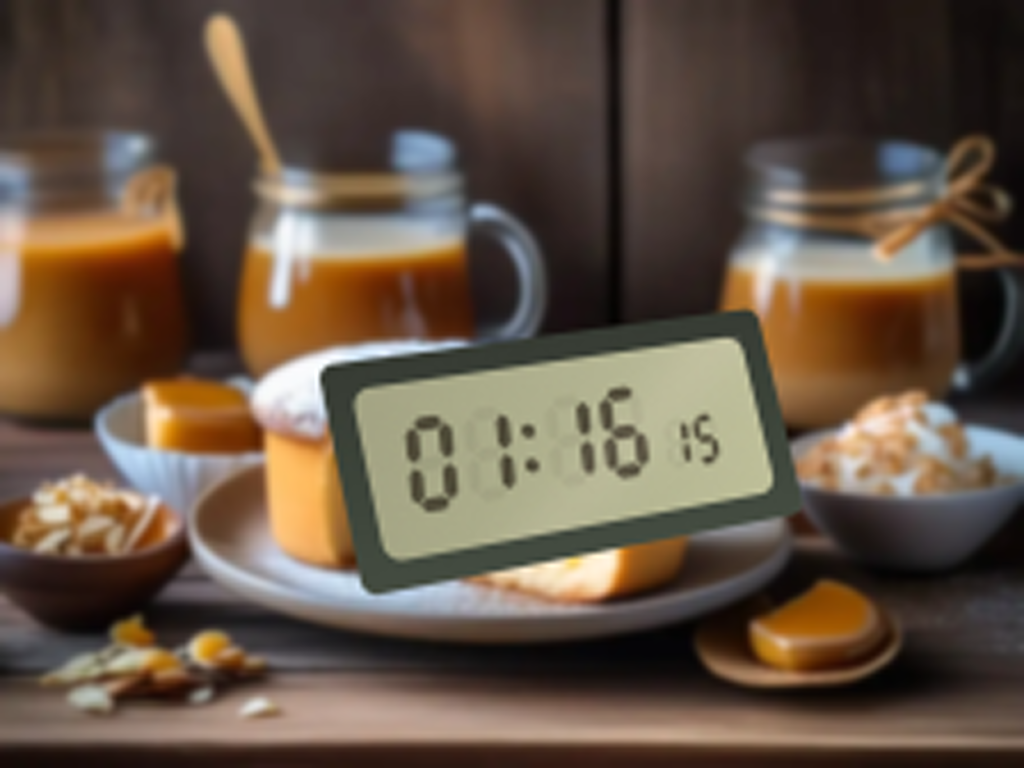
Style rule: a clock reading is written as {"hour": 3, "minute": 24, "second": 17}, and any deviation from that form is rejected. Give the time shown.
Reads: {"hour": 1, "minute": 16, "second": 15}
